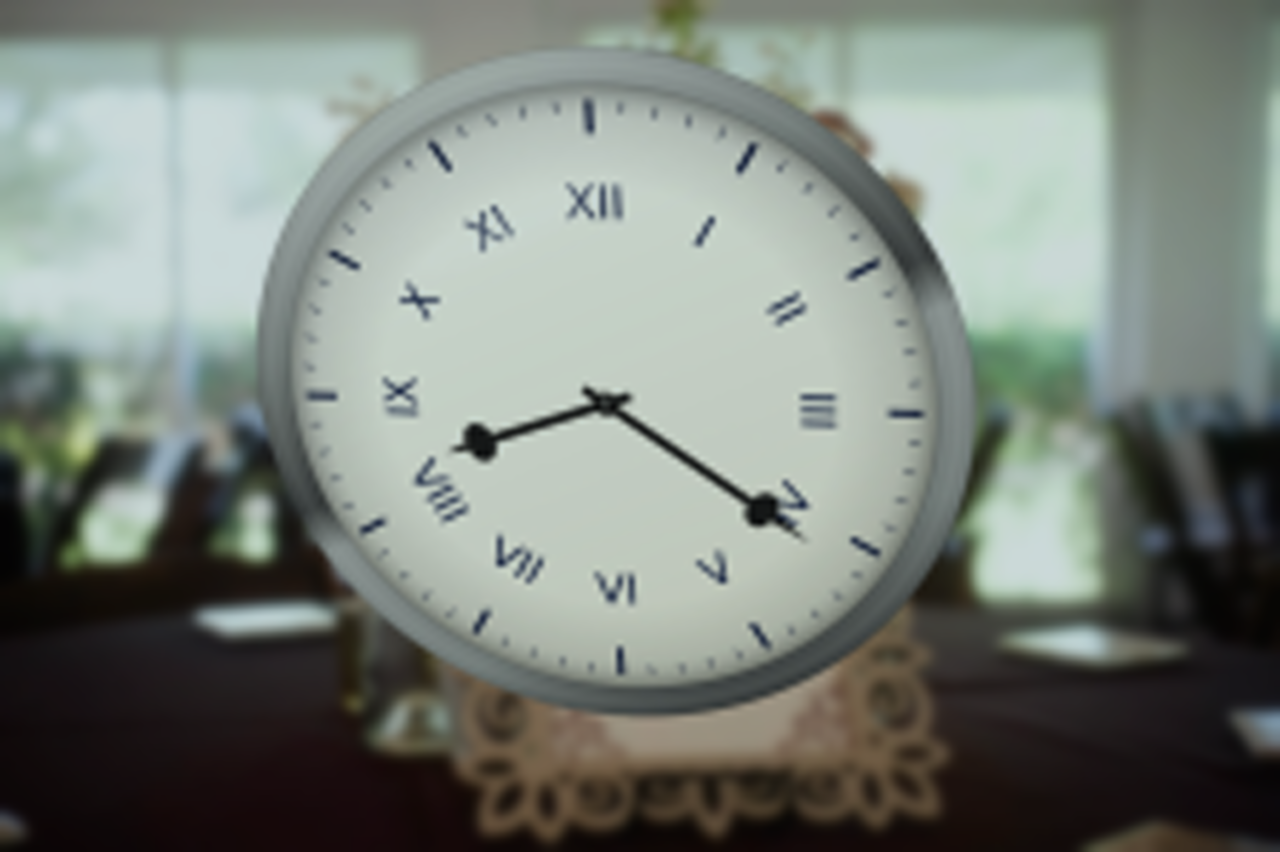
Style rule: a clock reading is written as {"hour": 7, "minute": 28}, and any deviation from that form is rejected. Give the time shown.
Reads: {"hour": 8, "minute": 21}
